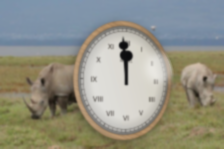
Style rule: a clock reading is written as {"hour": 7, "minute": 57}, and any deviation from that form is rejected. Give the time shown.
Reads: {"hour": 11, "minute": 59}
